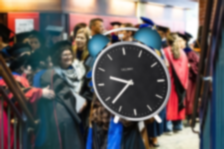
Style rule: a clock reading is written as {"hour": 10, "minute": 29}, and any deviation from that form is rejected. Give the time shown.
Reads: {"hour": 9, "minute": 38}
